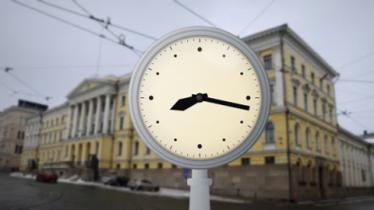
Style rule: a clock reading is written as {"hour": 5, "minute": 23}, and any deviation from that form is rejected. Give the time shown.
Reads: {"hour": 8, "minute": 17}
